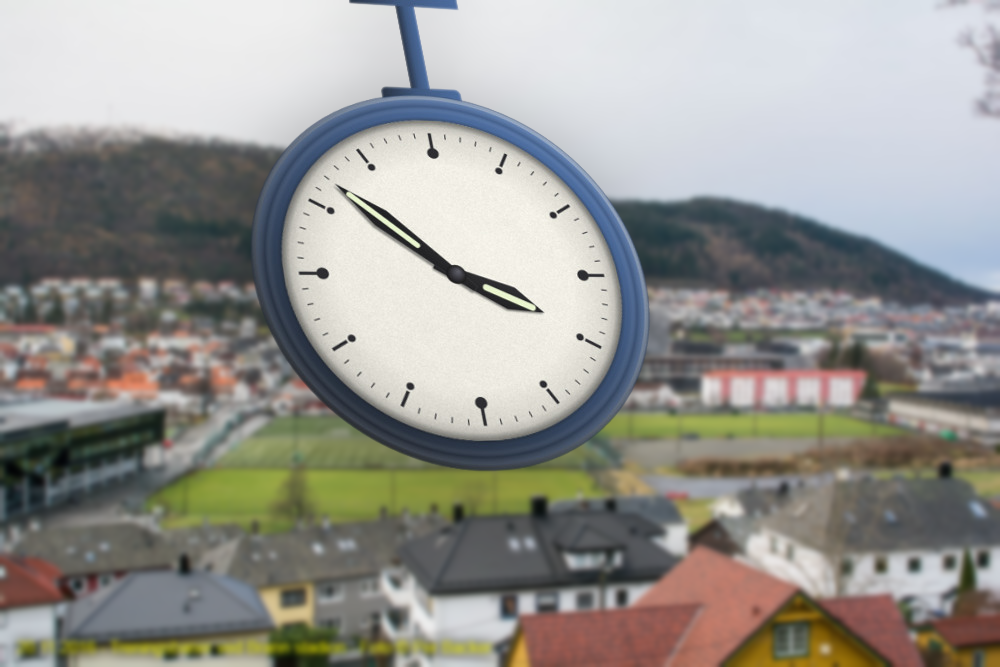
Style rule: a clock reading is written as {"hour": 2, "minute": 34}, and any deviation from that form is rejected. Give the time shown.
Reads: {"hour": 3, "minute": 52}
